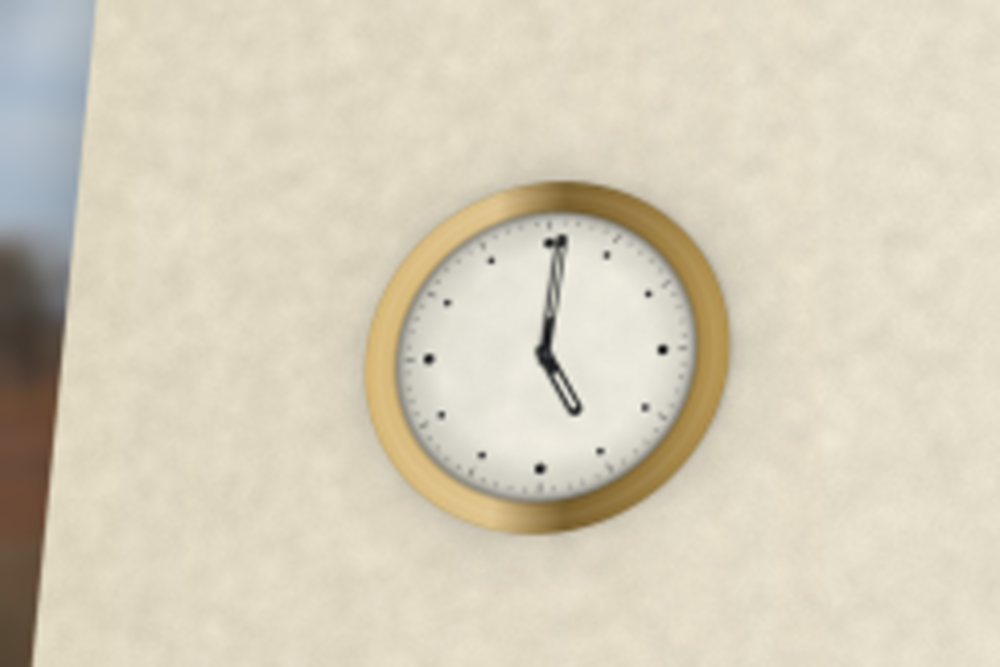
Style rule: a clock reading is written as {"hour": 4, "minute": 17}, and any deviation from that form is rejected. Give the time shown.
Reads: {"hour": 5, "minute": 1}
